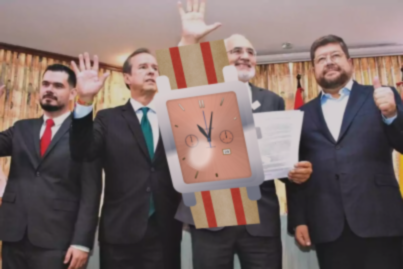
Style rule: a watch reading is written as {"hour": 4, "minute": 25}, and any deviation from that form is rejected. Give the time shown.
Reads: {"hour": 11, "minute": 3}
